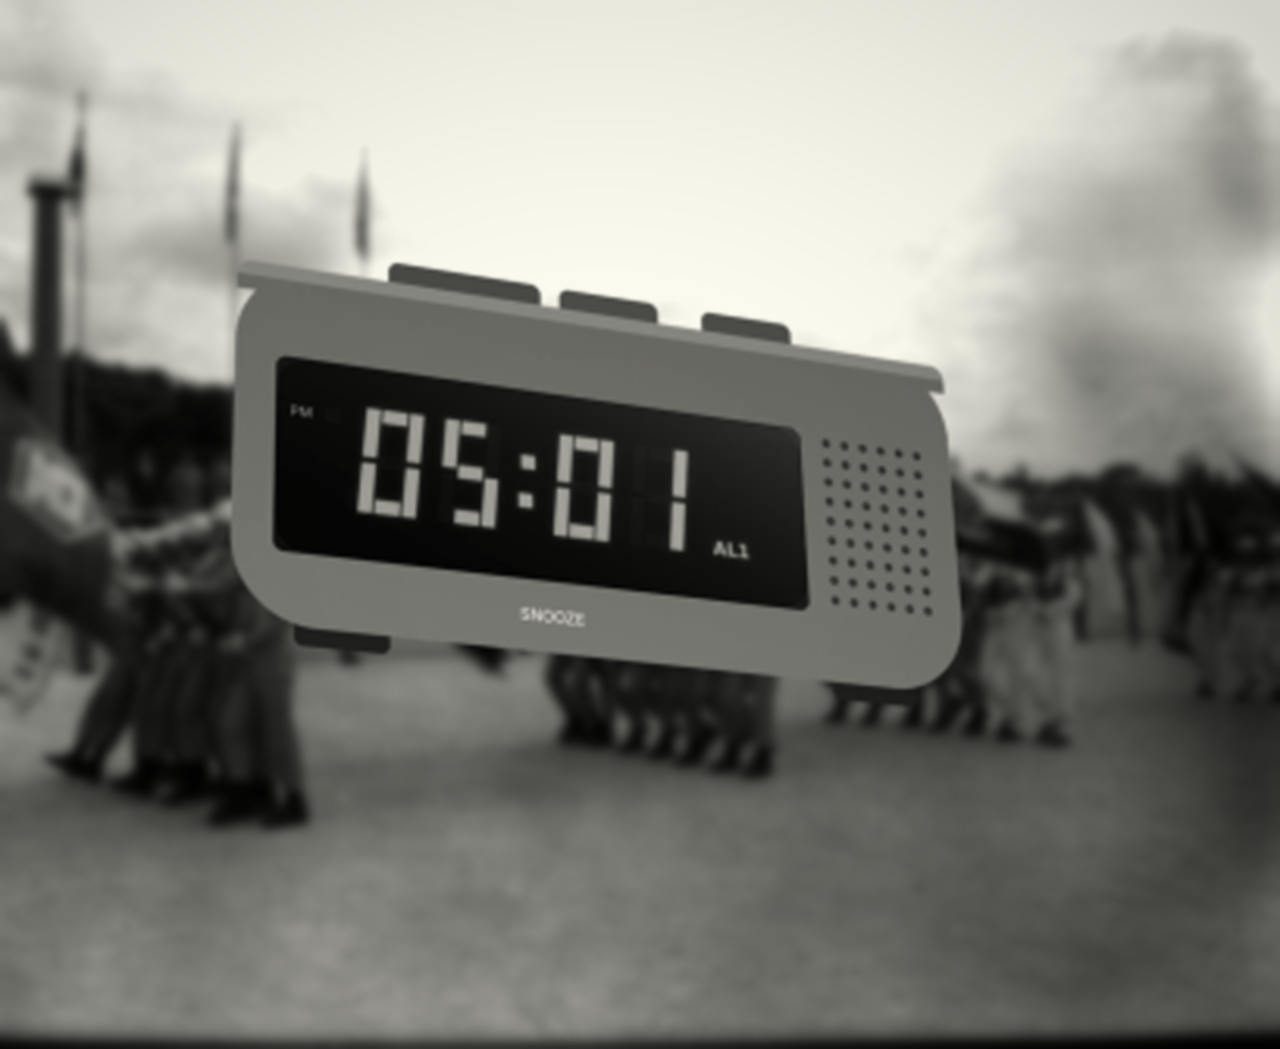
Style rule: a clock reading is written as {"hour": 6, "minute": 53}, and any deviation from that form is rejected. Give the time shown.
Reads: {"hour": 5, "minute": 1}
